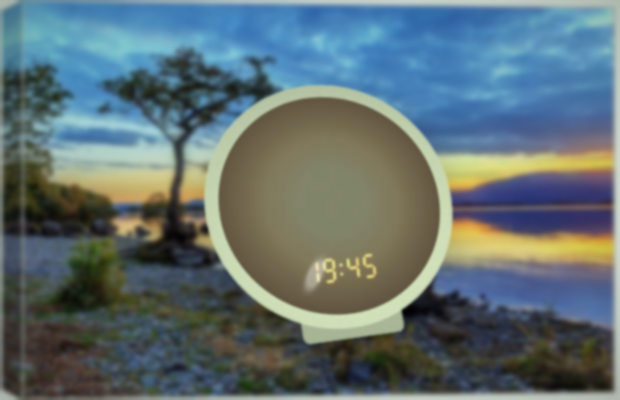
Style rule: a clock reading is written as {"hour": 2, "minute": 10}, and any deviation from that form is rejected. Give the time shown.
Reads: {"hour": 19, "minute": 45}
